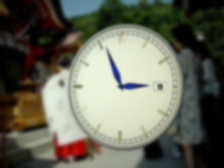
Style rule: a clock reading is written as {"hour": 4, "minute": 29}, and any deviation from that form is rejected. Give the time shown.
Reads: {"hour": 2, "minute": 56}
